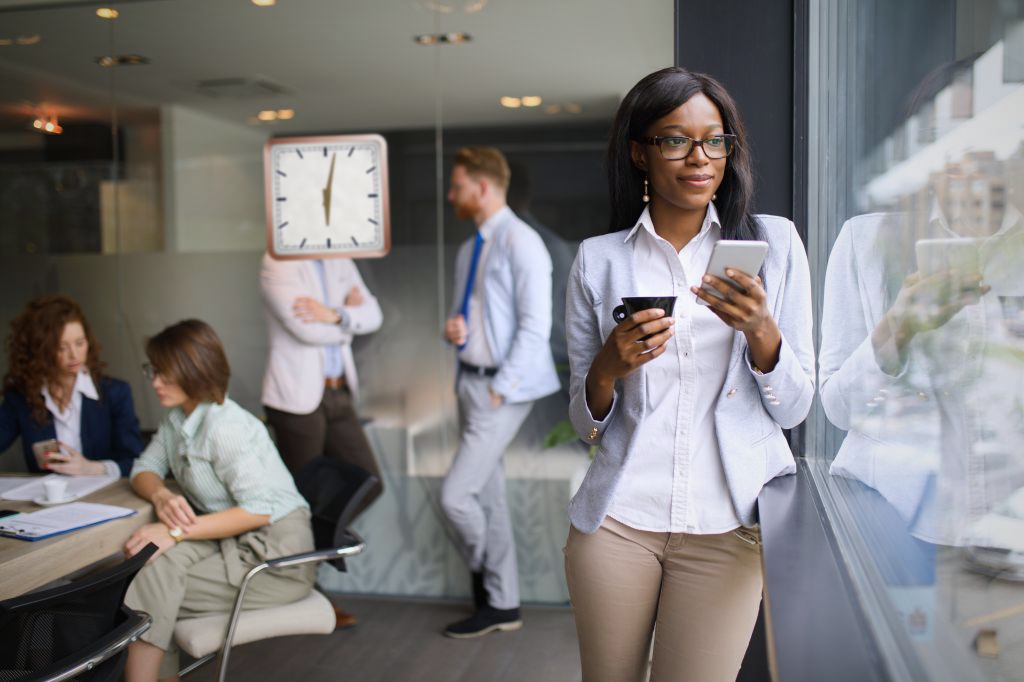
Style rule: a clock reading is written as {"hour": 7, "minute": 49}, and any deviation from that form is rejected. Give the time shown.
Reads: {"hour": 6, "minute": 2}
